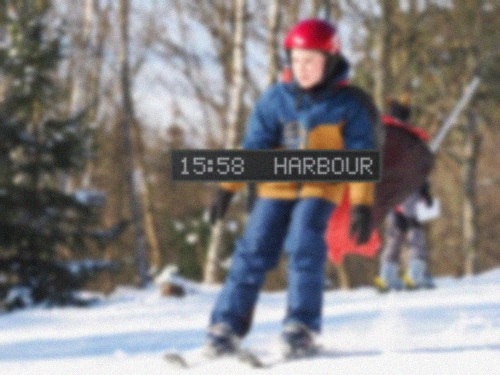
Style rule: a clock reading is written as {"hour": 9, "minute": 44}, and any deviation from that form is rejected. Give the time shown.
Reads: {"hour": 15, "minute": 58}
